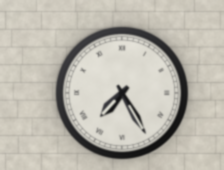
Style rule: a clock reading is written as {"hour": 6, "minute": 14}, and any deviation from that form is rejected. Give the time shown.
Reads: {"hour": 7, "minute": 25}
